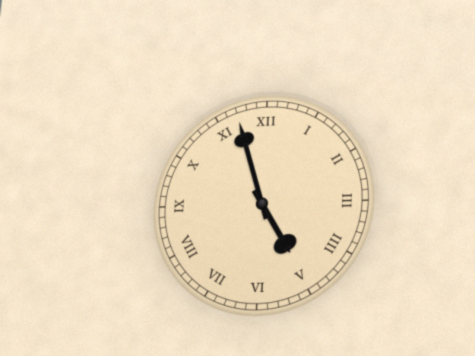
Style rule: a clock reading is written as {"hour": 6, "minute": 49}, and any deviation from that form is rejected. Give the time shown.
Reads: {"hour": 4, "minute": 57}
